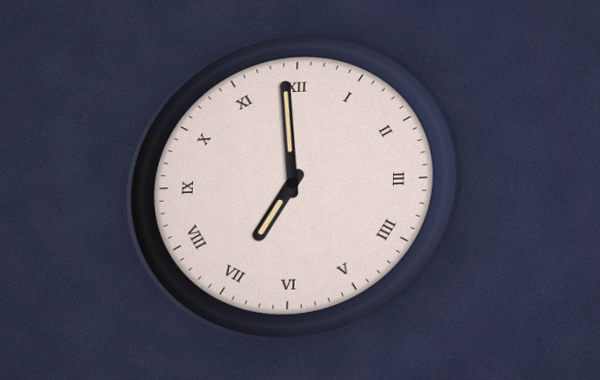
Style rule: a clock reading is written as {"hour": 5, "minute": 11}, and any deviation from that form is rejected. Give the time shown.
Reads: {"hour": 6, "minute": 59}
